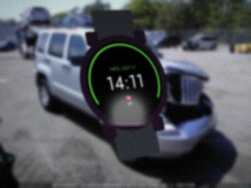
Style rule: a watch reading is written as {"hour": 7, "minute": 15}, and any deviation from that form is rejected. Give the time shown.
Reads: {"hour": 14, "minute": 11}
